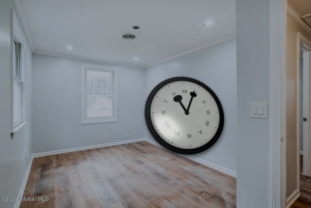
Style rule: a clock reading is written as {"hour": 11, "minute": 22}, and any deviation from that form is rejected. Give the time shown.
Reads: {"hour": 11, "minute": 4}
